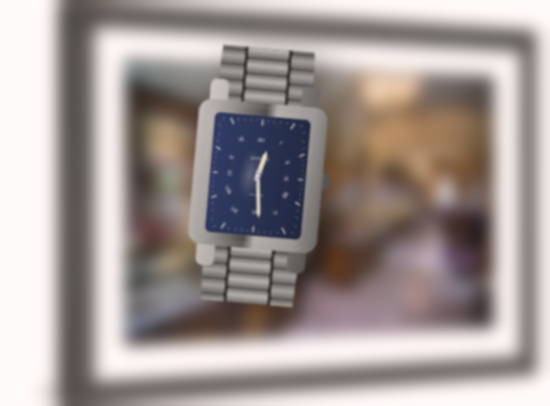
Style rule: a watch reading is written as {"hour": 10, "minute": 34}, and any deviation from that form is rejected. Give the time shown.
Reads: {"hour": 12, "minute": 29}
